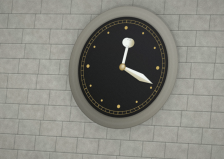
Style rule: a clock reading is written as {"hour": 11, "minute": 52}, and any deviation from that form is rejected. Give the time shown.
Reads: {"hour": 12, "minute": 19}
